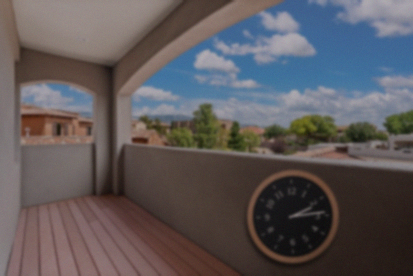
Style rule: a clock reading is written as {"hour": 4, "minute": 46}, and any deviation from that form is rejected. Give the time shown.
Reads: {"hour": 2, "minute": 14}
